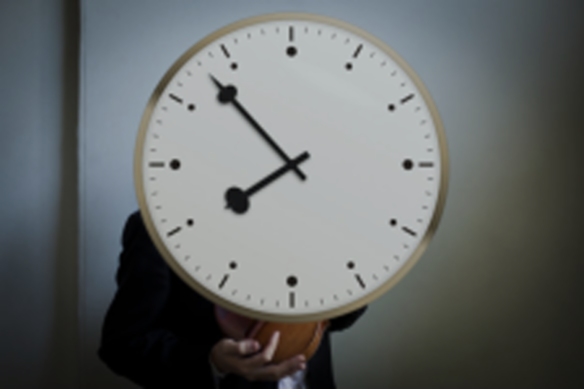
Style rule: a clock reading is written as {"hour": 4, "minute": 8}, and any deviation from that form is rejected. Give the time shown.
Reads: {"hour": 7, "minute": 53}
